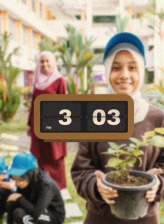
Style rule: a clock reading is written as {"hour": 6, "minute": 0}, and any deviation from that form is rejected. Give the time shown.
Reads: {"hour": 3, "minute": 3}
